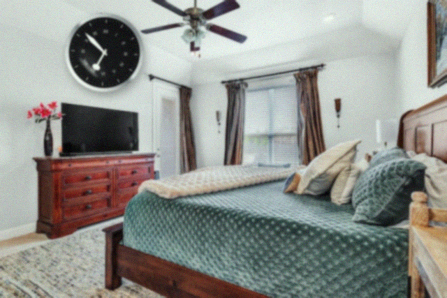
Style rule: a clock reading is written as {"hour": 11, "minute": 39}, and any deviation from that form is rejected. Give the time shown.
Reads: {"hour": 6, "minute": 52}
